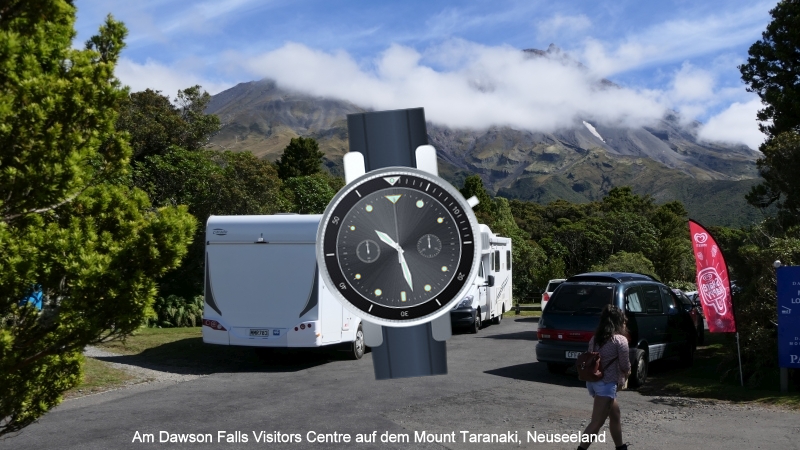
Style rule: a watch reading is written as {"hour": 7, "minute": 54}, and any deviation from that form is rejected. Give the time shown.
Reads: {"hour": 10, "minute": 28}
